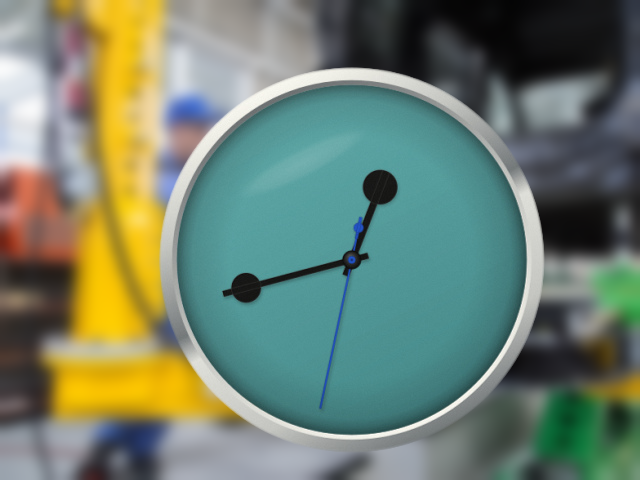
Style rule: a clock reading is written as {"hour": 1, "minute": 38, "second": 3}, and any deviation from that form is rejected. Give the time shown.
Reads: {"hour": 12, "minute": 42, "second": 32}
